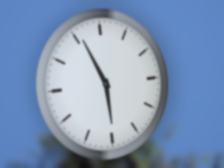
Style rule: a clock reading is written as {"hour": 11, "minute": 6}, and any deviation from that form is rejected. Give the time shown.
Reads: {"hour": 5, "minute": 56}
